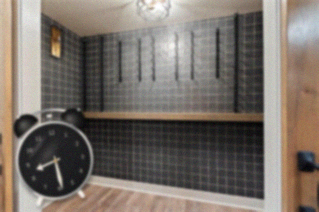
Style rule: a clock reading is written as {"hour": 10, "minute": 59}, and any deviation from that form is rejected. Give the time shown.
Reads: {"hour": 8, "minute": 29}
